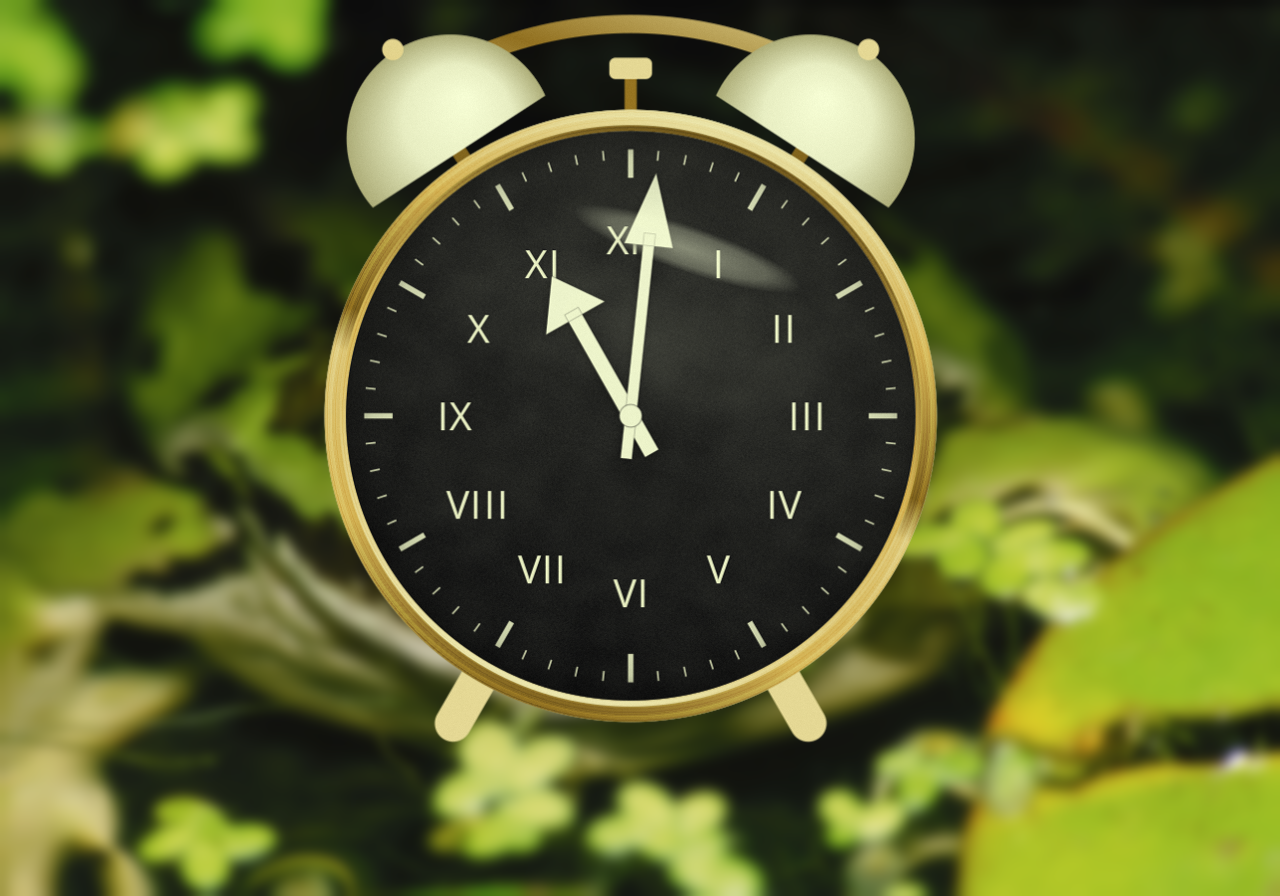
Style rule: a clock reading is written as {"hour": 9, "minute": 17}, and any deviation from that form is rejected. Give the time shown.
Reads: {"hour": 11, "minute": 1}
